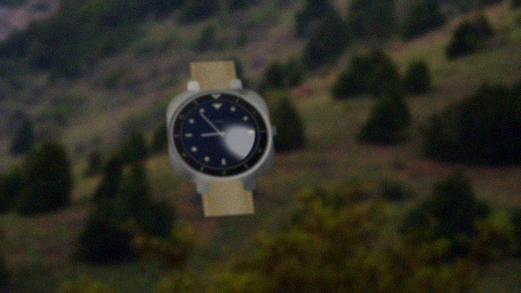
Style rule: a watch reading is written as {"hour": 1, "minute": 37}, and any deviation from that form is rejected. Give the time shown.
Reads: {"hour": 8, "minute": 54}
